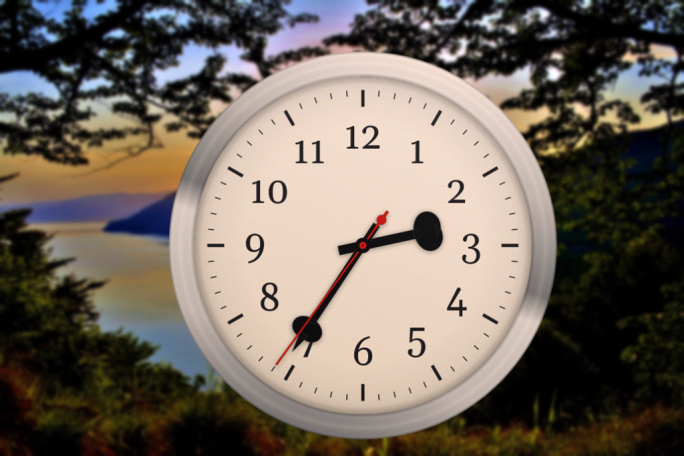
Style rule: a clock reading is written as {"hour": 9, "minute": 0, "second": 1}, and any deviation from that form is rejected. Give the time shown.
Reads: {"hour": 2, "minute": 35, "second": 36}
